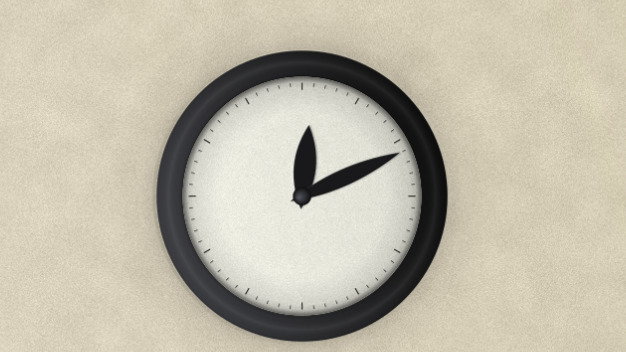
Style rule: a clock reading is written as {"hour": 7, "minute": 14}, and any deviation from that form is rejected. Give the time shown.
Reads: {"hour": 12, "minute": 11}
